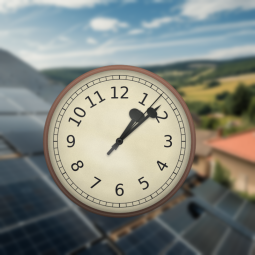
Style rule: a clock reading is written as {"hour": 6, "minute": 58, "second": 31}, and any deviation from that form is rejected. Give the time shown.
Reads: {"hour": 1, "minute": 8, "second": 7}
